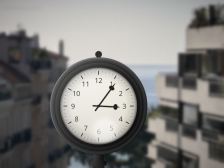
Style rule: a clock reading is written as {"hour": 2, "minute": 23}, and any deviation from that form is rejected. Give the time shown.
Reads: {"hour": 3, "minute": 6}
